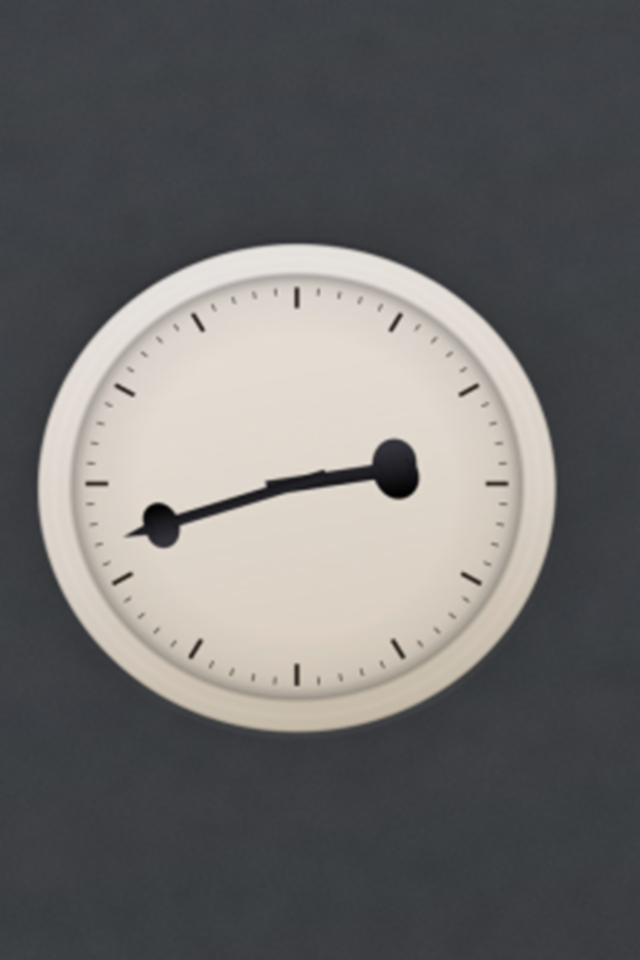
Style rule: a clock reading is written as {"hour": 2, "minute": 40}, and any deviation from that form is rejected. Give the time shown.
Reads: {"hour": 2, "minute": 42}
